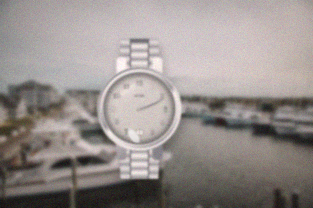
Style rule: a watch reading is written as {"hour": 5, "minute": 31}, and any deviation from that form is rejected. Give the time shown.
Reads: {"hour": 2, "minute": 11}
